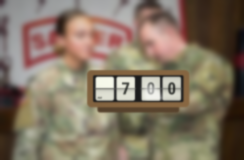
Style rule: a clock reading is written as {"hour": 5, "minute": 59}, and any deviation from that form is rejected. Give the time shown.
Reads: {"hour": 7, "minute": 0}
